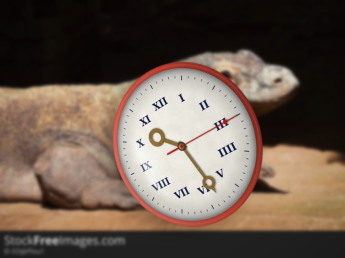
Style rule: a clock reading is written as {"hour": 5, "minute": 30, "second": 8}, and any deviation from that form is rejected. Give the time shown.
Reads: {"hour": 10, "minute": 28, "second": 15}
